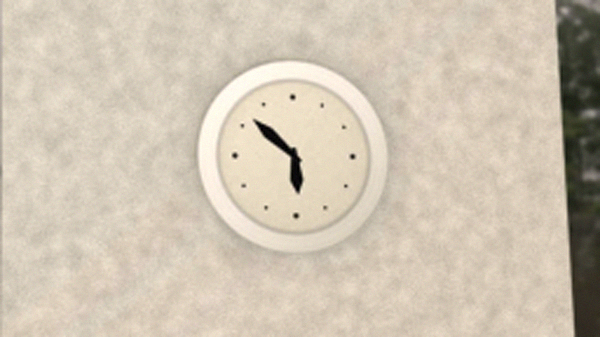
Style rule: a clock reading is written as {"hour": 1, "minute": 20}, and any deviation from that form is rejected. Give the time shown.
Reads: {"hour": 5, "minute": 52}
